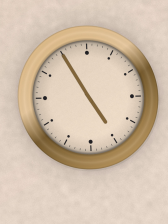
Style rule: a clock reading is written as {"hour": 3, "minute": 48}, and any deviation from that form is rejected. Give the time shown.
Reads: {"hour": 4, "minute": 55}
